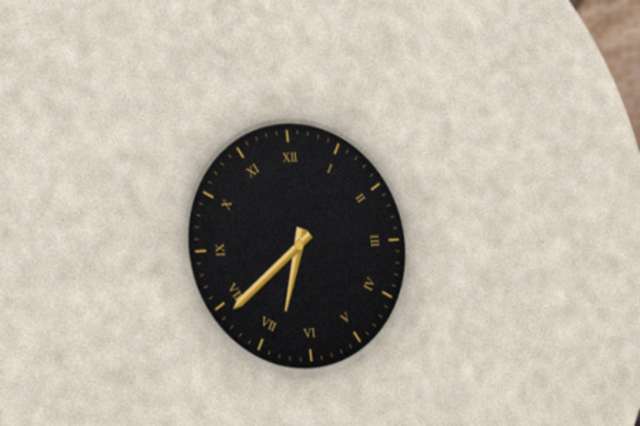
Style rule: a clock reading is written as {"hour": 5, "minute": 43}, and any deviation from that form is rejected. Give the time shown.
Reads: {"hour": 6, "minute": 39}
